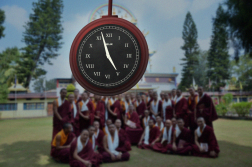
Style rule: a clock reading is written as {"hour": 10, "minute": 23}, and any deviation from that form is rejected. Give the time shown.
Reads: {"hour": 4, "minute": 57}
